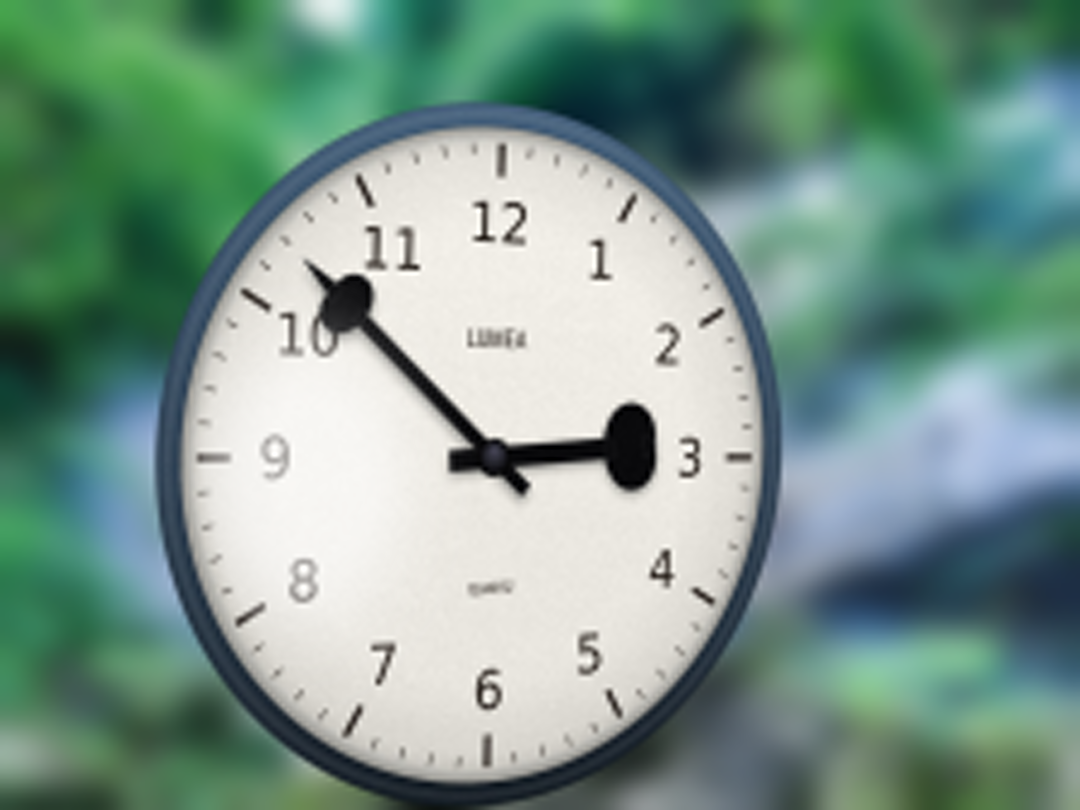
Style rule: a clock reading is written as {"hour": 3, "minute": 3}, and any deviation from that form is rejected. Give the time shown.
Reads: {"hour": 2, "minute": 52}
